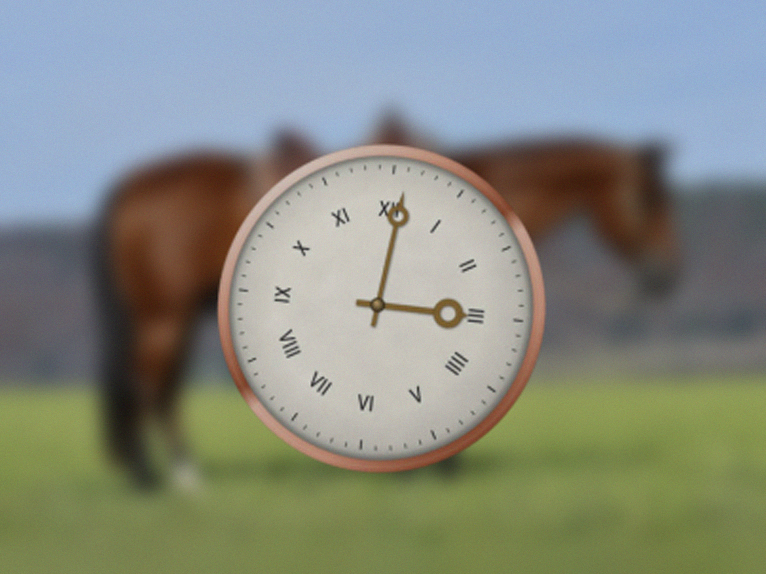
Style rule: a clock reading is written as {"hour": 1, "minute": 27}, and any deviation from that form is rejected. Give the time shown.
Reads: {"hour": 3, "minute": 1}
